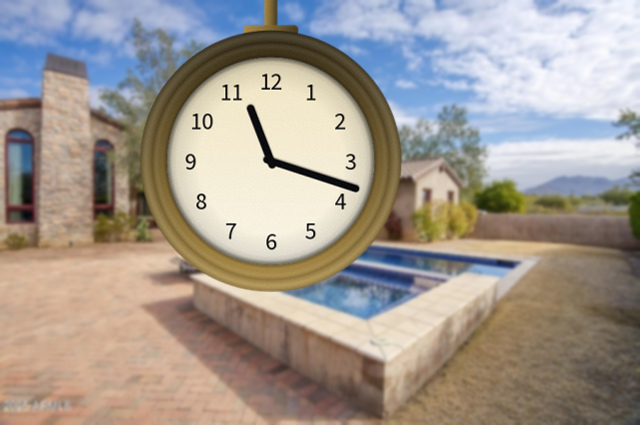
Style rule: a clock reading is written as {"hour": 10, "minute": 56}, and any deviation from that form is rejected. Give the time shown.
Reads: {"hour": 11, "minute": 18}
